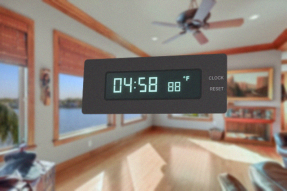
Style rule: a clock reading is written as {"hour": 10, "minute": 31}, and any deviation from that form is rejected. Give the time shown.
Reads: {"hour": 4, "minute": 58}
